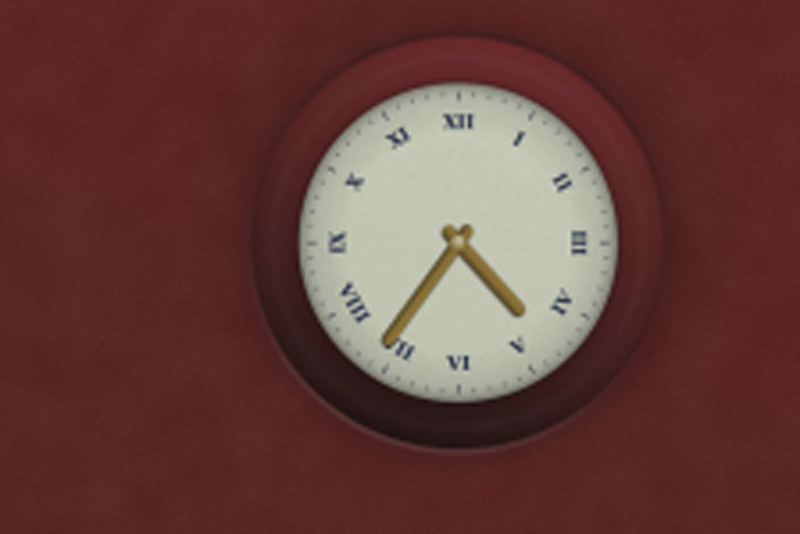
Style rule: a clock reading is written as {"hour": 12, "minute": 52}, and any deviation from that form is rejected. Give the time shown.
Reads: {"hour": 4, "minute": 36}
